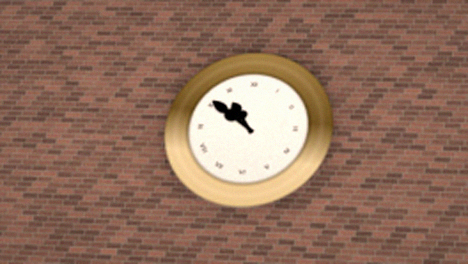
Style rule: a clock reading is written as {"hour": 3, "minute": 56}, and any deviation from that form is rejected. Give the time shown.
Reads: {"hour": 10, "minute": 51}
